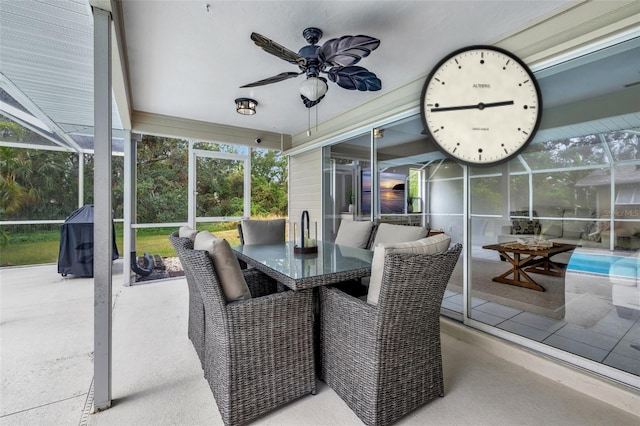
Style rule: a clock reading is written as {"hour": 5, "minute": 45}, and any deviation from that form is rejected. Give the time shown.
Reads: {"hour": 2, "minute": 44}
